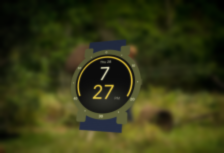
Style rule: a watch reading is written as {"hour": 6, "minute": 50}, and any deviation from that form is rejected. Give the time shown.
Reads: {"hour": 7, "minute": 27}
